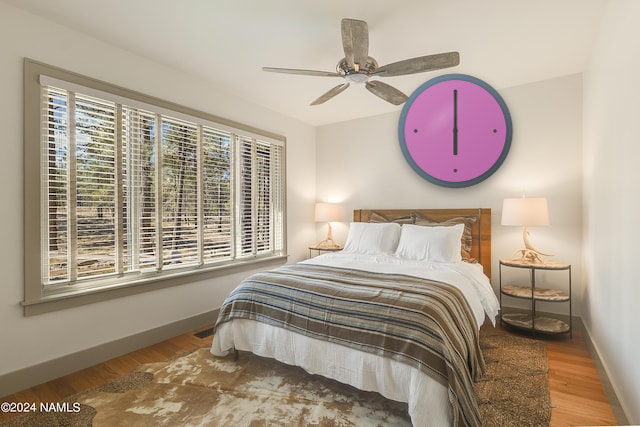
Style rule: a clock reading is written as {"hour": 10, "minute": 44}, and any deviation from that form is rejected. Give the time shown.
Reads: {"hour": 6, "minute": 0}
